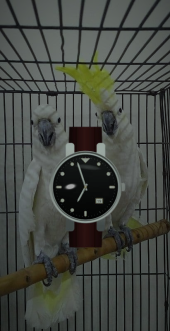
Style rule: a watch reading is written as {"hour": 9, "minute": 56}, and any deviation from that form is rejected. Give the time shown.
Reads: {"hour": 6, "minute": 57}
